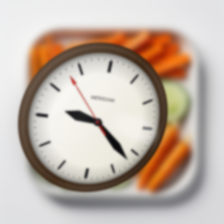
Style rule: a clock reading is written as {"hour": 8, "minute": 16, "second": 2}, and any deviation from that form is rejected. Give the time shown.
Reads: {"hour": 9, "minute": 21, "second": 53}
